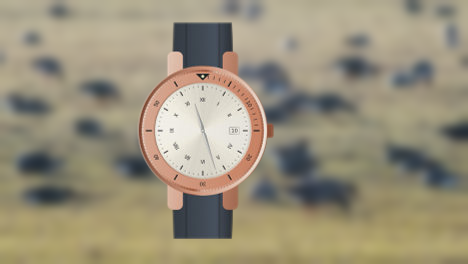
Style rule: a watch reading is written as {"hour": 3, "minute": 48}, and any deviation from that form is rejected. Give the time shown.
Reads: {"hour": 11, "minute": 27}
